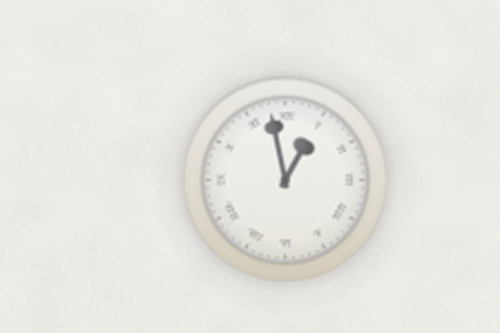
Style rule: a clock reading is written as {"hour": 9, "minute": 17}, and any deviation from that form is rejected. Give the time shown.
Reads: {"hour": 12, "minute": 58}
